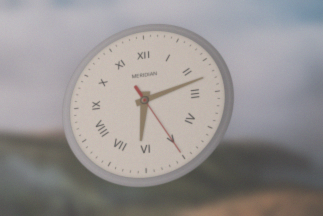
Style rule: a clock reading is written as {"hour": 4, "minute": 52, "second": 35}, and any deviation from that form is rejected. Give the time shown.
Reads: {"hour": 6, "minute": 12, "second": 25}
